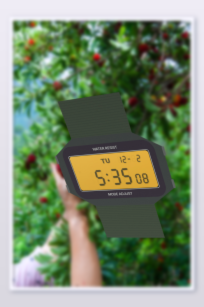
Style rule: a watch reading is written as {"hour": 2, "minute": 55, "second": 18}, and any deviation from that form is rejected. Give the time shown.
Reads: {"hour": 5, "minute": 35, "second": 8}
